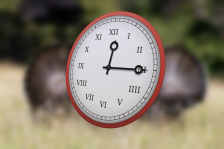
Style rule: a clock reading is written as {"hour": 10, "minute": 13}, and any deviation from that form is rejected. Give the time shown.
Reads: {"hour": 12, "minute": 15}
